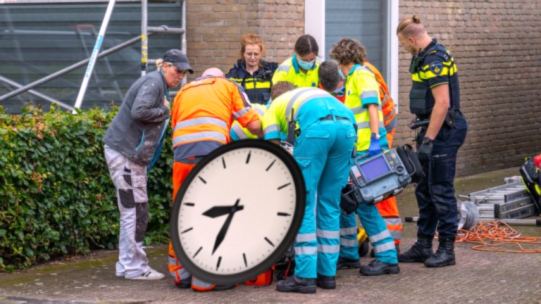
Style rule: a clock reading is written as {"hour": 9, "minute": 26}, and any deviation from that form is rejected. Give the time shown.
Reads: {"hour": 8, "minute": 32}
